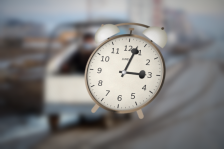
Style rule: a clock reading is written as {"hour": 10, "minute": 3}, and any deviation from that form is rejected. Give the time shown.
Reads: {"hour": 3, "minute": 3}
